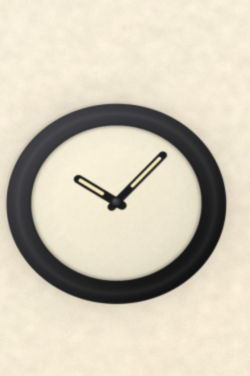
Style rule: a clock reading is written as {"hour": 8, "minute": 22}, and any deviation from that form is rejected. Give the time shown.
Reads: {"hour": 10, "minute": 7}
